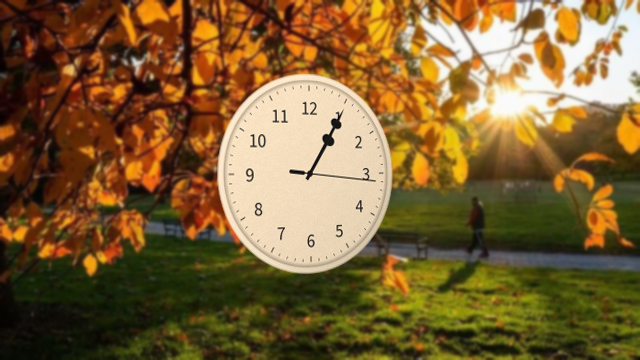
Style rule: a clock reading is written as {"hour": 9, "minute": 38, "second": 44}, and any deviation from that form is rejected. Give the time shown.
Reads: {"hour": 1, "minute": 5, "second": 16}
